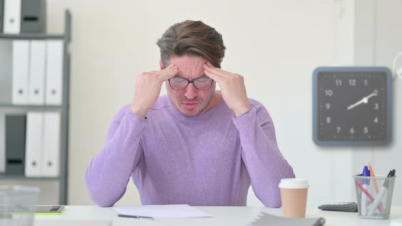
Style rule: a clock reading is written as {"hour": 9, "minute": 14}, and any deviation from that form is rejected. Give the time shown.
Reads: {"hour": 2, "minute": 10}
